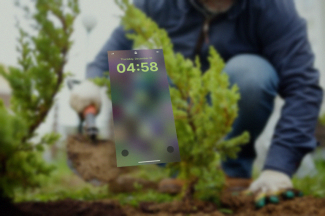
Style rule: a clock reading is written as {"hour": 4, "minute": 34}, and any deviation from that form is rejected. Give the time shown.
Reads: {"hour": 4, "minute": 58}
